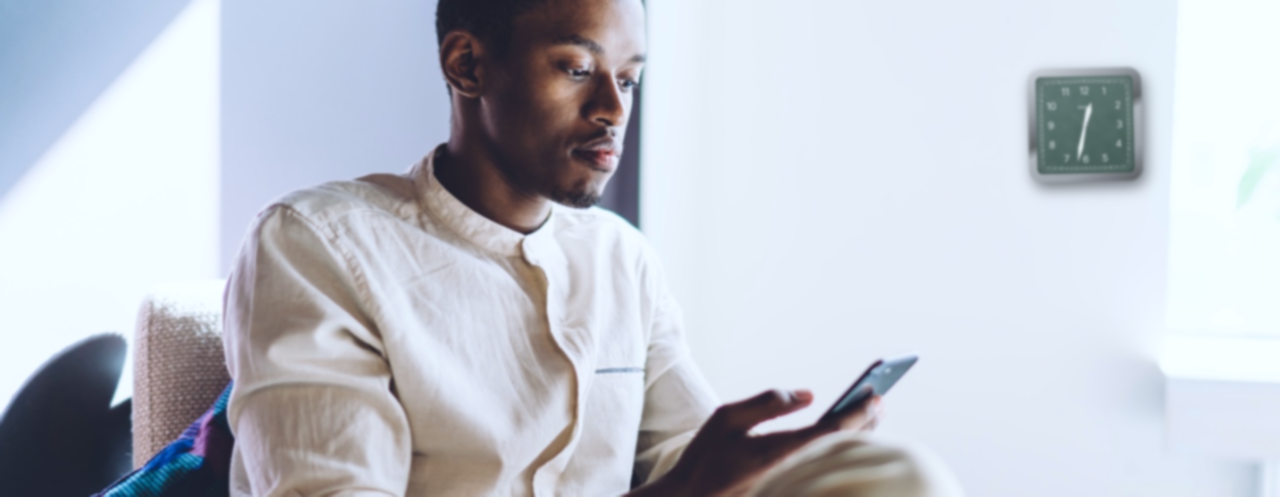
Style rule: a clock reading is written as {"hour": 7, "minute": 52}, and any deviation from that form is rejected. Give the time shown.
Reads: {"hour": 12, "minute": 32}
